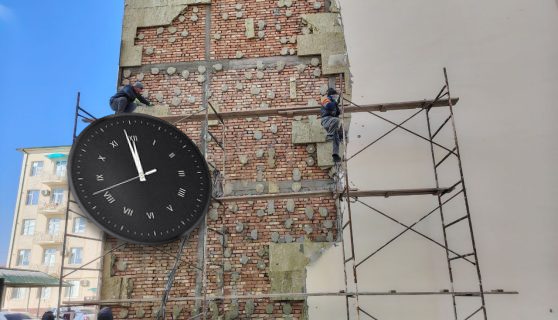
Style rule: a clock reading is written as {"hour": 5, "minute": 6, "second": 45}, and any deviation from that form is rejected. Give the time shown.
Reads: {"hour": 11, "minute": 58, "second": 42}
